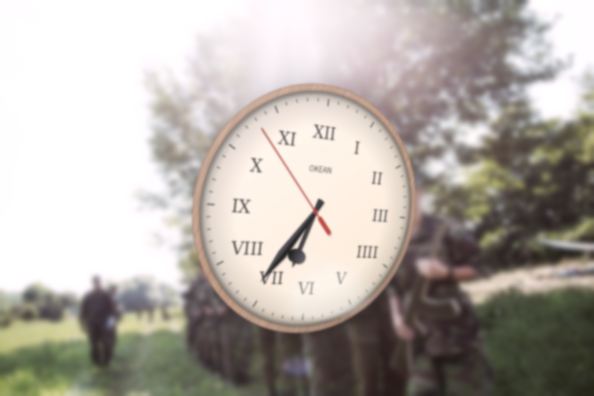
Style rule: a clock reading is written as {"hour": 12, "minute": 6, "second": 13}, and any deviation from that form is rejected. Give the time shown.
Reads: {"hour": 6, "minute": 35, "second": 53}
